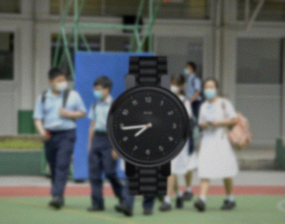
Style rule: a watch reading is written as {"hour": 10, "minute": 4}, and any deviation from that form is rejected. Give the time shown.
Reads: {"hour": 7, "minute": 44}
